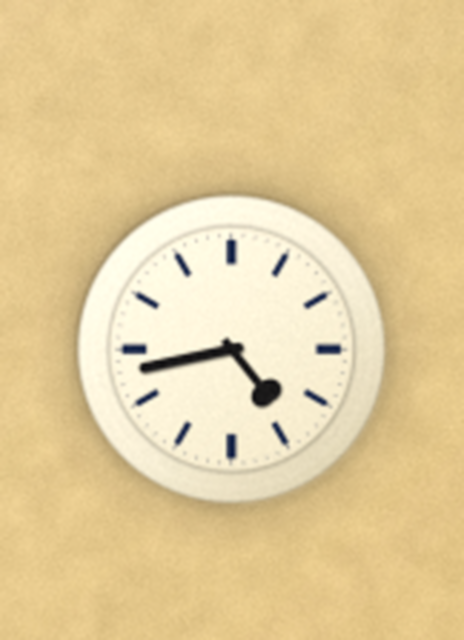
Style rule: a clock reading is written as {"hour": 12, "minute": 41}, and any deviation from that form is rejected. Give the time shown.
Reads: {"hour": 4, "minute": 43}
